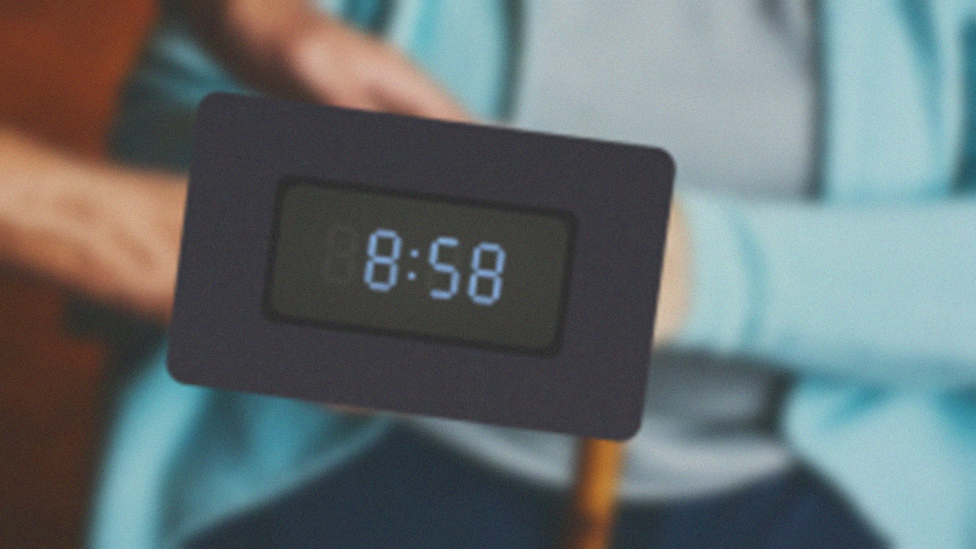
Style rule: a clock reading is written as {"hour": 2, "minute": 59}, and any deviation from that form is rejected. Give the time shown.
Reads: {"hour": 8, "minute": 58}
